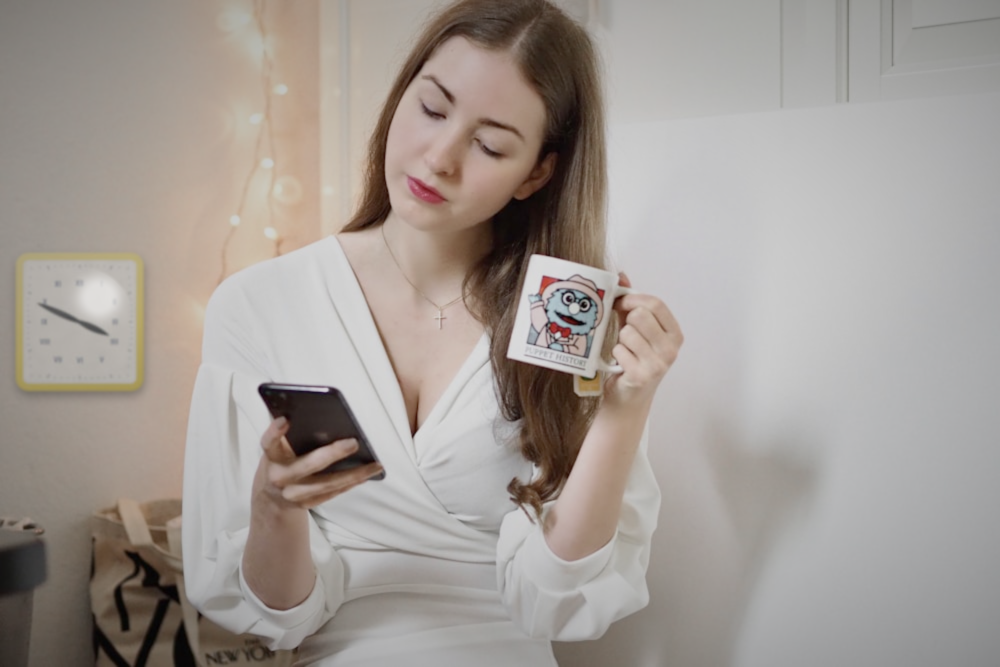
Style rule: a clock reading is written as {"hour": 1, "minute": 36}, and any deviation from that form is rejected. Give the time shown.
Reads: {"hour": 3, "minute": 49}
